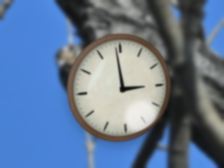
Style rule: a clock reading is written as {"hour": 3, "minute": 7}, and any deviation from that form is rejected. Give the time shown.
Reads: {"hour": 2, "minute": 59}
